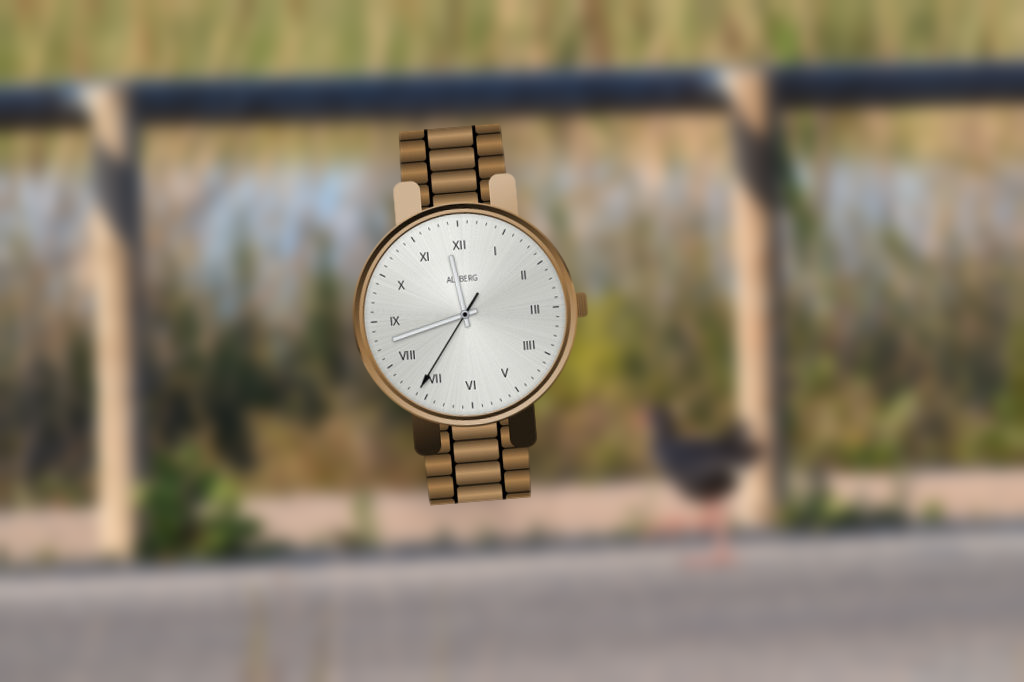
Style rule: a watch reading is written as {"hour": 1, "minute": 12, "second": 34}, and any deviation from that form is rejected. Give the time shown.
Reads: {"hour": 11, "minute": 42, "second": 36}
